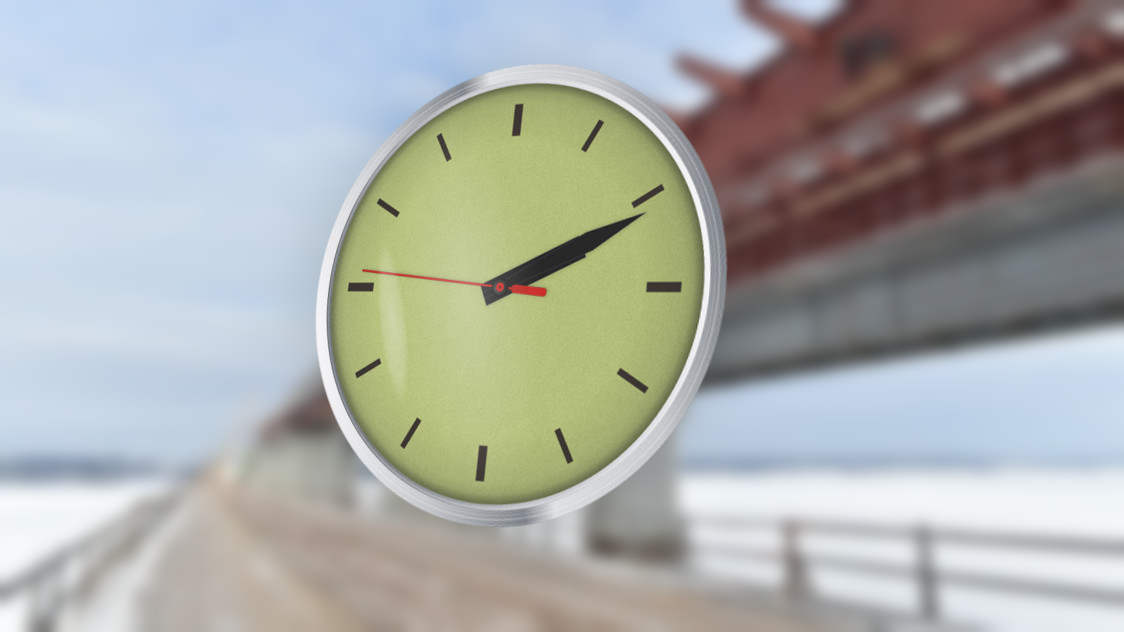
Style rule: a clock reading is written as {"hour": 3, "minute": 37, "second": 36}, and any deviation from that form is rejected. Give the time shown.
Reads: {"hour": 2, "minute": 10, "second": 46}
